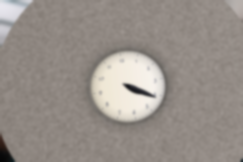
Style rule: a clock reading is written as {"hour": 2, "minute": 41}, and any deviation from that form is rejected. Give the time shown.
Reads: {"hour": 4, "minute": 21}
